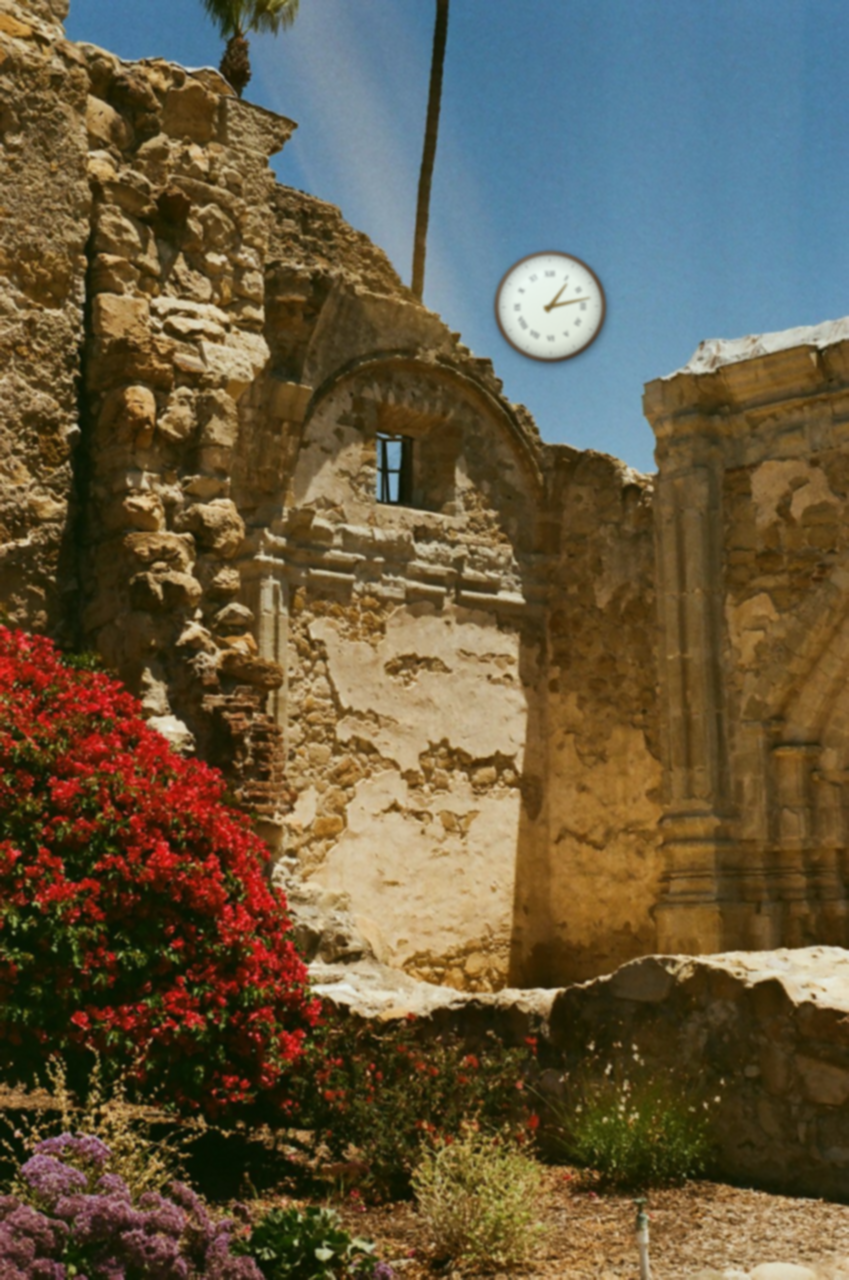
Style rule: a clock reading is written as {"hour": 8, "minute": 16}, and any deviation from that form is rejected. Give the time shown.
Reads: {"hour": 1, "minute": 13}
